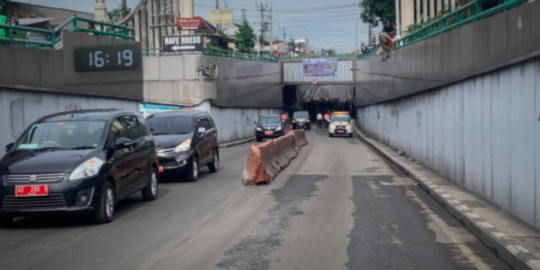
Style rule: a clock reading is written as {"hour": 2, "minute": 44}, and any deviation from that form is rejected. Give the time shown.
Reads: {"hour": 16, "minute": 19}
